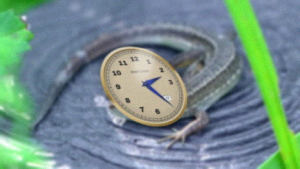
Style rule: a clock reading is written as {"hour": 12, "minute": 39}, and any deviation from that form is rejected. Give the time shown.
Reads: {"hour": 2, "minute": 24}
